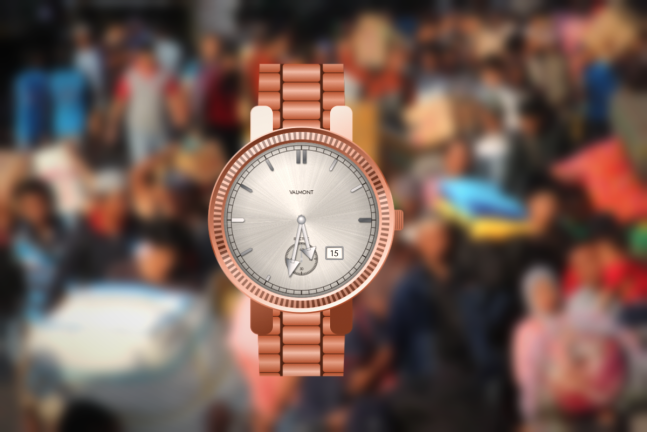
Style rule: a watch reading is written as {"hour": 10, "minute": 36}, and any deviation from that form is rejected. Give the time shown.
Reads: {"hour": 5, "minute": 32}
